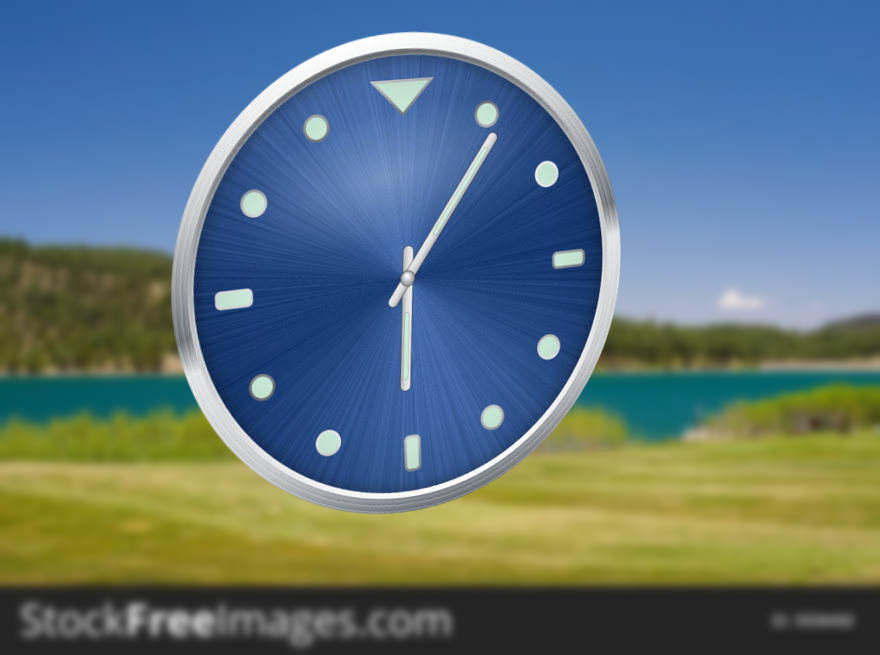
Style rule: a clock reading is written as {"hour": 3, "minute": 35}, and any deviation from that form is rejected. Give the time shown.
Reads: {"hour": 6, "minute": 6}
